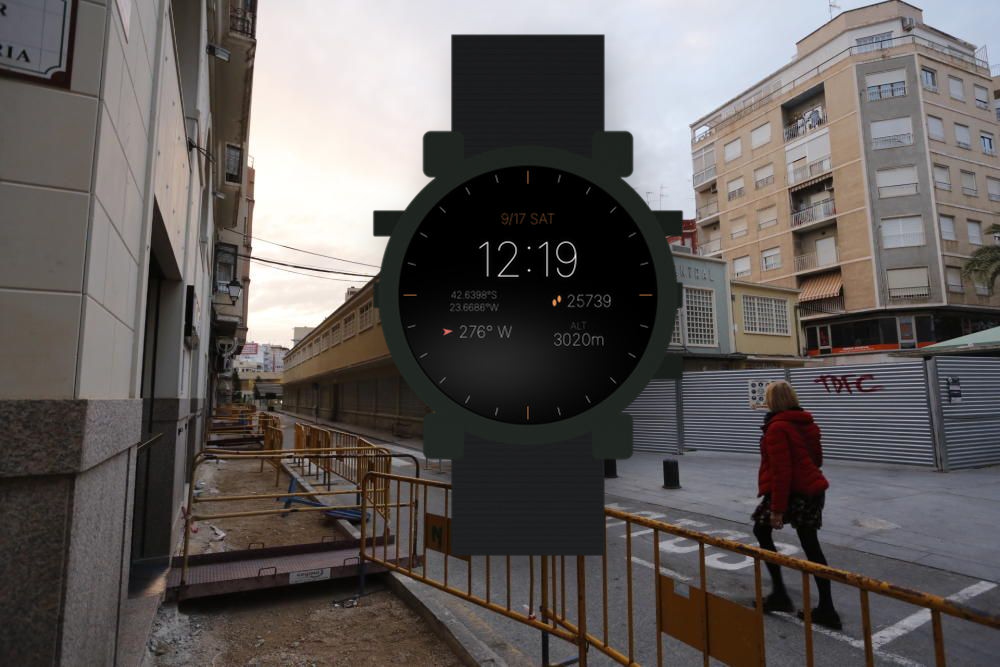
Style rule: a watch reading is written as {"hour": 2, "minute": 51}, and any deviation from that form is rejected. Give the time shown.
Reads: {"hour": 12, "minute": 19}
